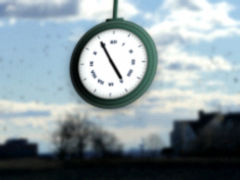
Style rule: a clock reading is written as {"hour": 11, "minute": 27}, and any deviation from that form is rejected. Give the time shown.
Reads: {"hour": 4, "minute": 55}
